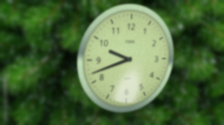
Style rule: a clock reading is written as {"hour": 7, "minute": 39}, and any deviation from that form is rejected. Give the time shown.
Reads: {"hour": 9, "minute": 42}
